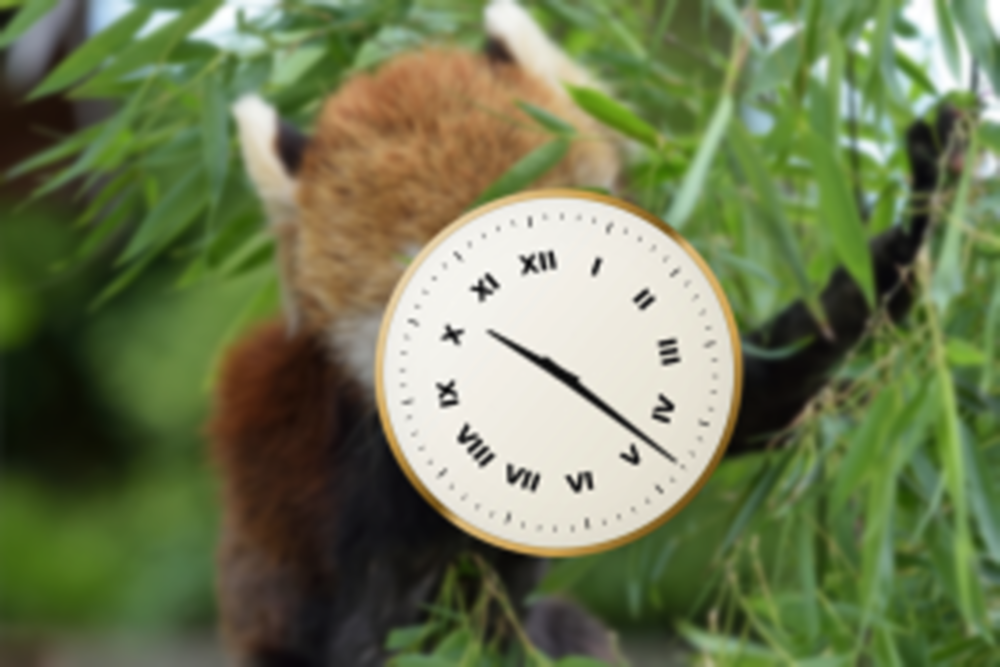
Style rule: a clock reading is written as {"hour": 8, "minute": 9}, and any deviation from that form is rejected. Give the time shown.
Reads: {"hour": 10, "minute": 23}
